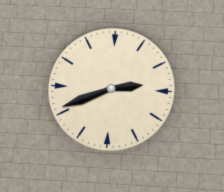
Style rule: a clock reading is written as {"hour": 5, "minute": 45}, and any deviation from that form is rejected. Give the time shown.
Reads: {"hour": 2, "minute": 41}
